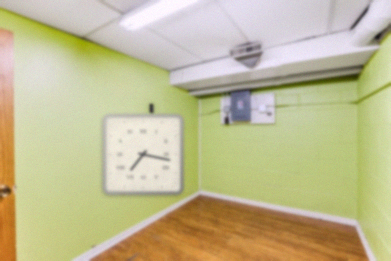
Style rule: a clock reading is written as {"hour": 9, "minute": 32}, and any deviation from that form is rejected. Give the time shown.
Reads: {"hour": 7, "minute": 17}
